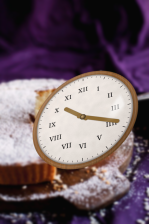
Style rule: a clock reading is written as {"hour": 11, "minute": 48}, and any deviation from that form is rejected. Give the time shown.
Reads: {"hour": 10, "minute": 19}
